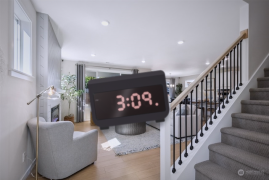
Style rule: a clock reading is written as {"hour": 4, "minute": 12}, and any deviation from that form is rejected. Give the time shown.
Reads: {"hour": 3, "minute": 9}
